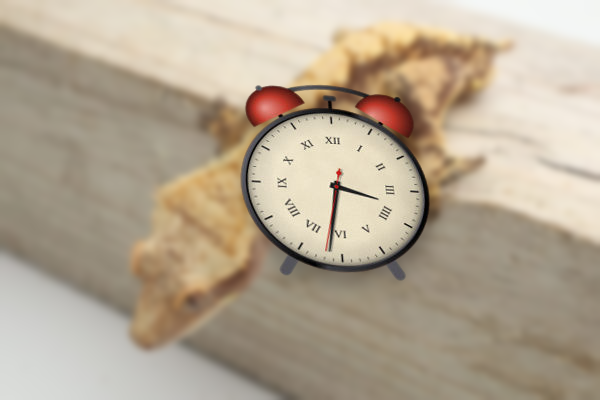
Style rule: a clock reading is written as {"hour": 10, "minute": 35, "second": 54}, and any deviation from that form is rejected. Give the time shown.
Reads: {"hour": 3, "minute": 31, "second": 32}
